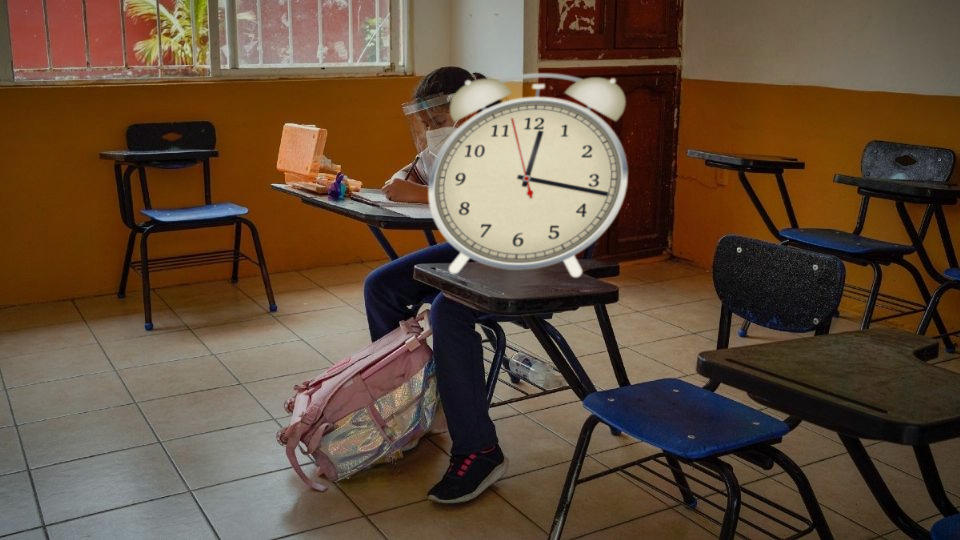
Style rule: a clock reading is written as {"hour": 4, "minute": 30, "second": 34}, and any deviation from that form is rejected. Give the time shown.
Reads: {"hour": 12, "minute": 16, "second": 57}
